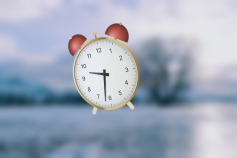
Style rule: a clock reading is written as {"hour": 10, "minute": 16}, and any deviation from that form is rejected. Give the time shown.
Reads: {"hour": 9, "minute": 32}
